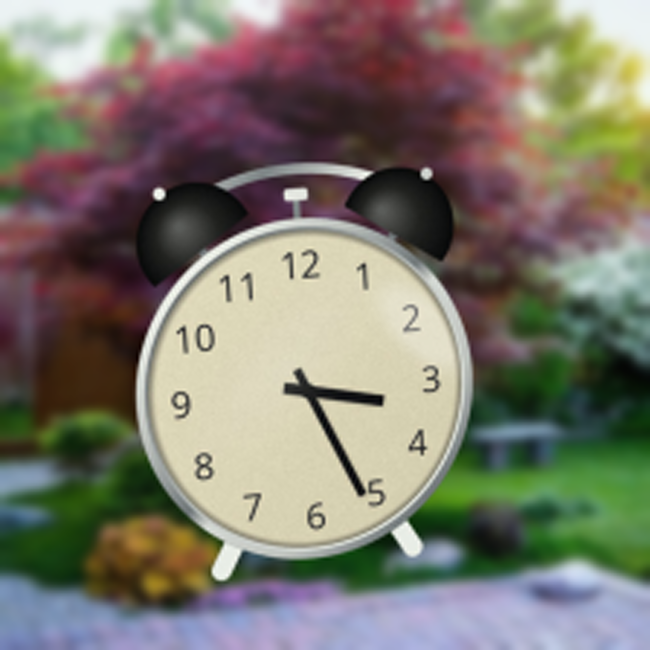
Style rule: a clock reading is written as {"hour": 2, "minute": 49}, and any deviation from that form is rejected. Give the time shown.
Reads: {"hour": 3, "minute": 26}
